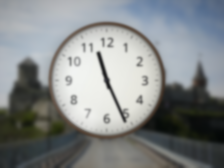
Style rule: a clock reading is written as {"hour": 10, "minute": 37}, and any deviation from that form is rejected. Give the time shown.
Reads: {"hour": 11, "minute": 26}
